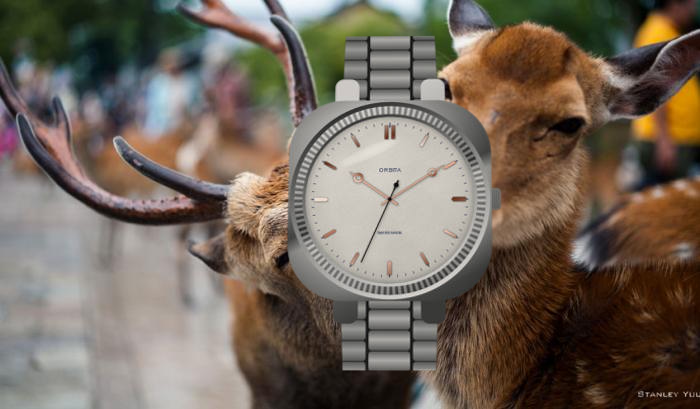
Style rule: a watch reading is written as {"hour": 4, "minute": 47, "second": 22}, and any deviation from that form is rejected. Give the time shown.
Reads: {"hour": 10, "minute": 9, "second": 34}
